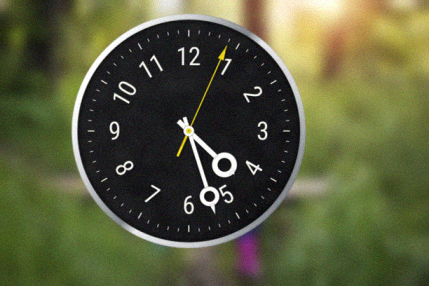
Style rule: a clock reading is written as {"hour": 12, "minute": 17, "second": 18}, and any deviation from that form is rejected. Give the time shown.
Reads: {"hour": 4, "minute": 27, "second": 4}
